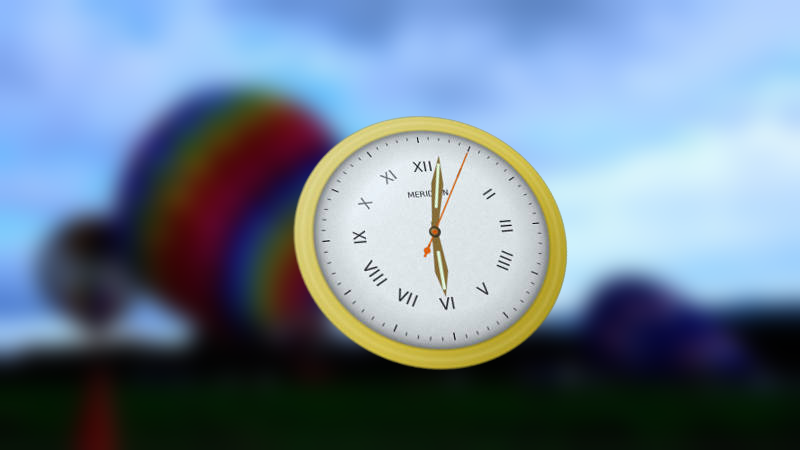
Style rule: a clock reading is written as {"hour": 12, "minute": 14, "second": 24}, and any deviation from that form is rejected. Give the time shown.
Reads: {"hour": 6, "minute": 2, "second": 5}
